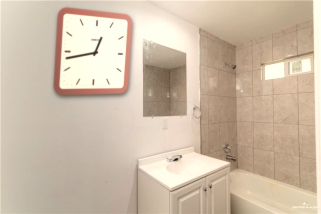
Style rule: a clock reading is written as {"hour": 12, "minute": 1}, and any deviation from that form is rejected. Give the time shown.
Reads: {"hour": 12, "minute": 43}
